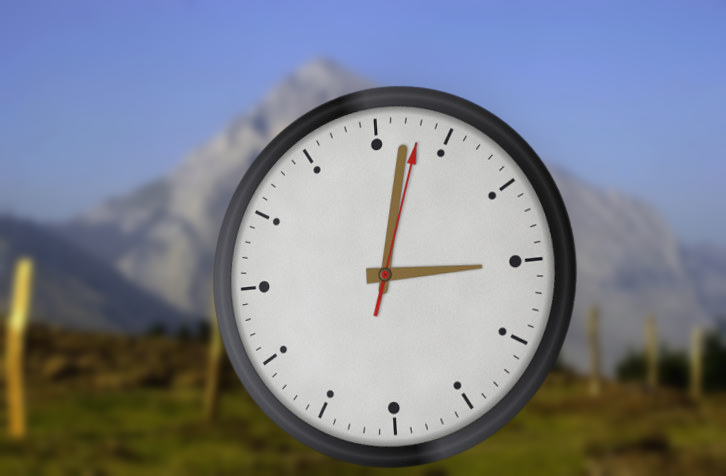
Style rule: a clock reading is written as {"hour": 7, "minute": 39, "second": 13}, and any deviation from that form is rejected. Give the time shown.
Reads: {"hour": 3, "minute": 2, "second": 3}
